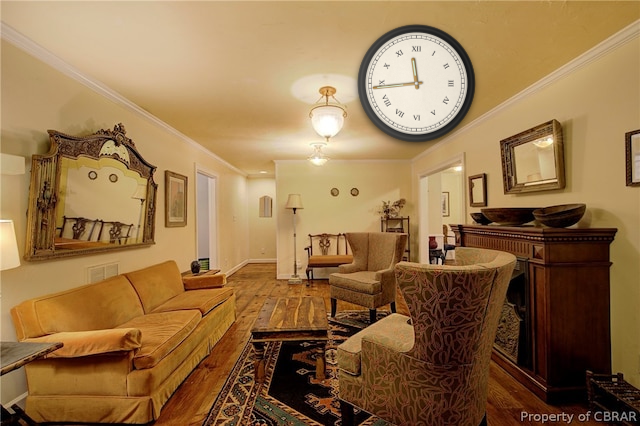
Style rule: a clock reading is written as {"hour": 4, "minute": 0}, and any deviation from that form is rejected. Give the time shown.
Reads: {"hour": 11, "minute": 44}
